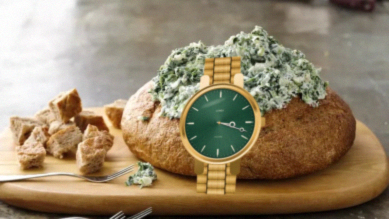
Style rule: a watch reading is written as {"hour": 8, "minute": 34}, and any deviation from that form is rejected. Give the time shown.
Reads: {"hour": 3, "minute": 18}
